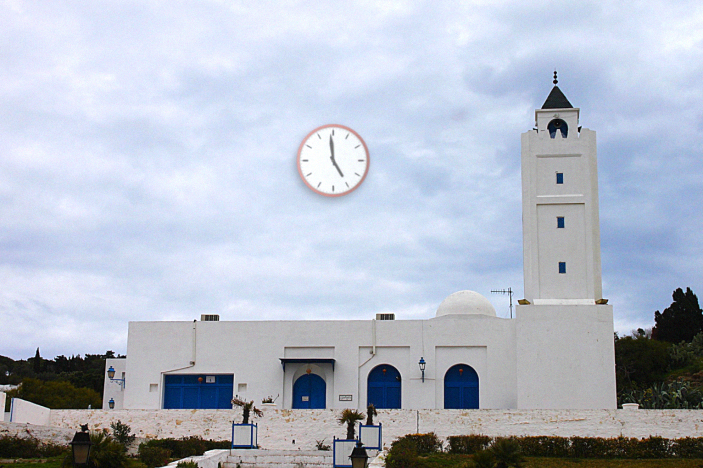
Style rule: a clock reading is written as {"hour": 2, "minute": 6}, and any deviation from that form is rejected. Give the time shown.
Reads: {"hour": 4, "minute": 59}
